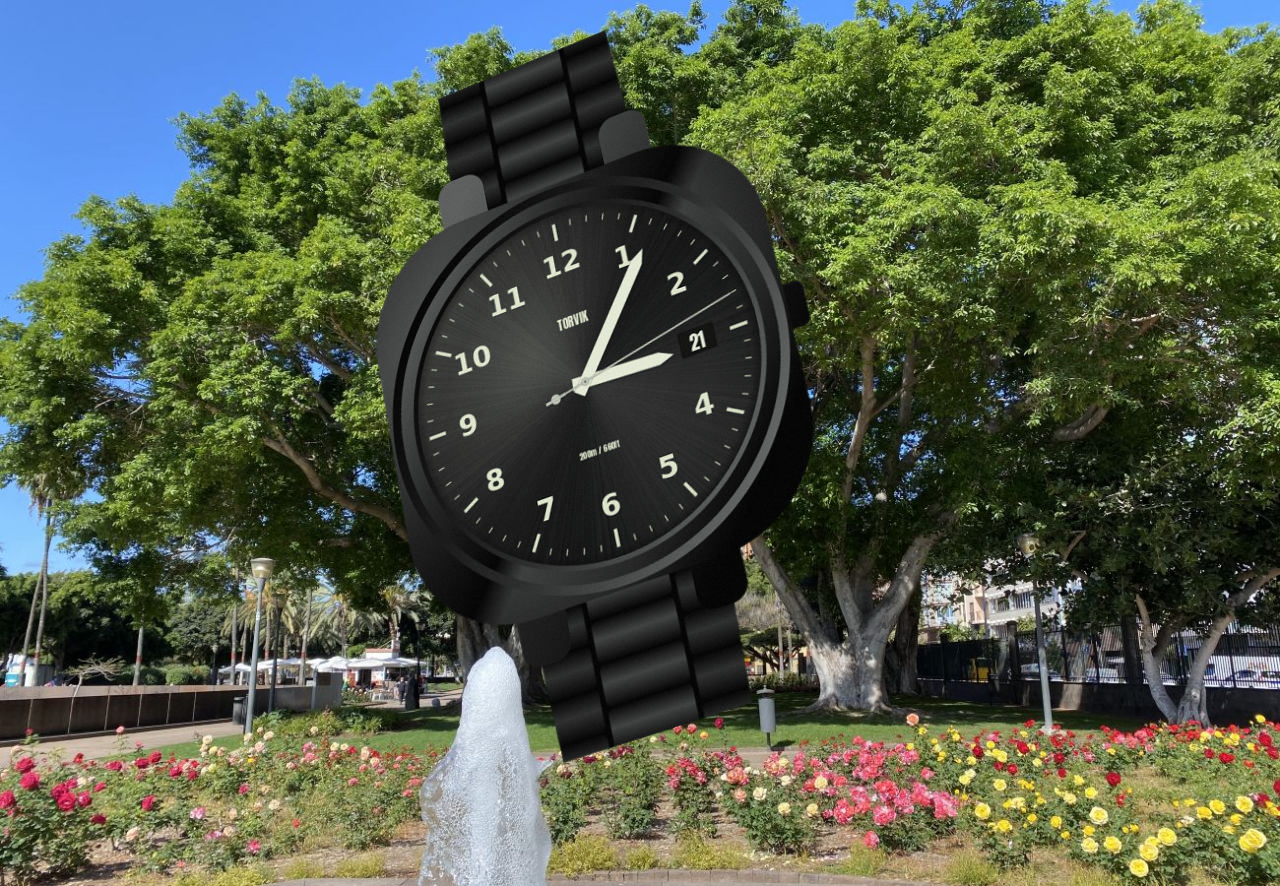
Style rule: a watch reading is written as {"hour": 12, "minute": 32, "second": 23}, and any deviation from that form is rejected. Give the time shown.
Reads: {"hour": 3, "minute": 6, "second": 13}
